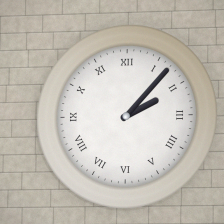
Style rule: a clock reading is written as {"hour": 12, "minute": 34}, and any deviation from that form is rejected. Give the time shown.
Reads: {"hour": 2, "minute": 7}
